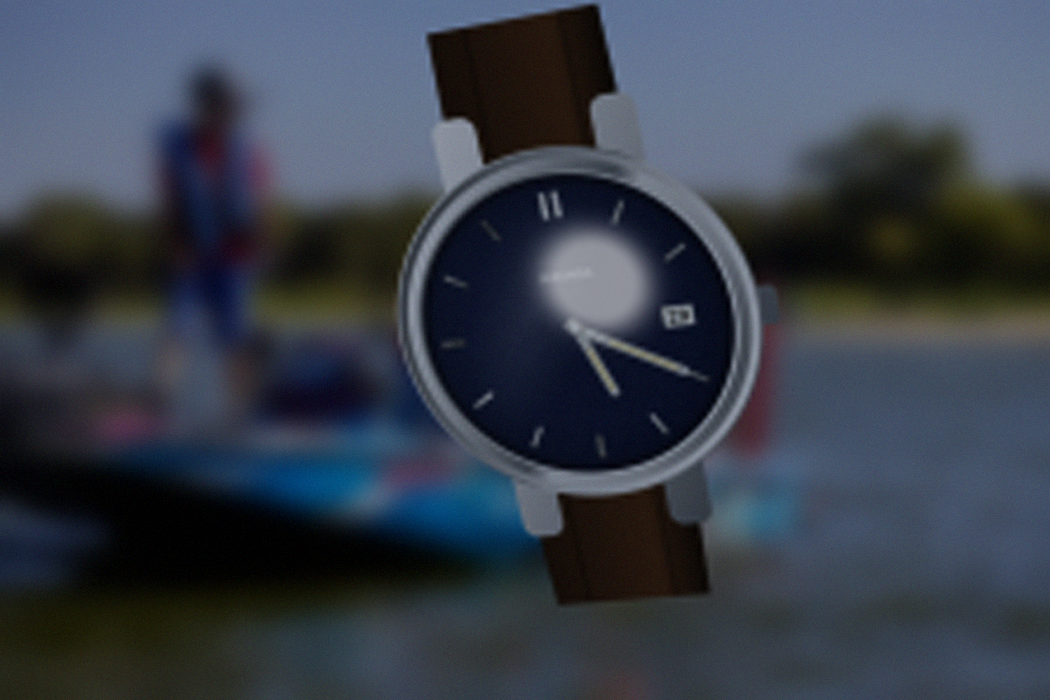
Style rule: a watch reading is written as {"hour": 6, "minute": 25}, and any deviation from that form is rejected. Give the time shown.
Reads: {"hour": 5, "minute": 20}
